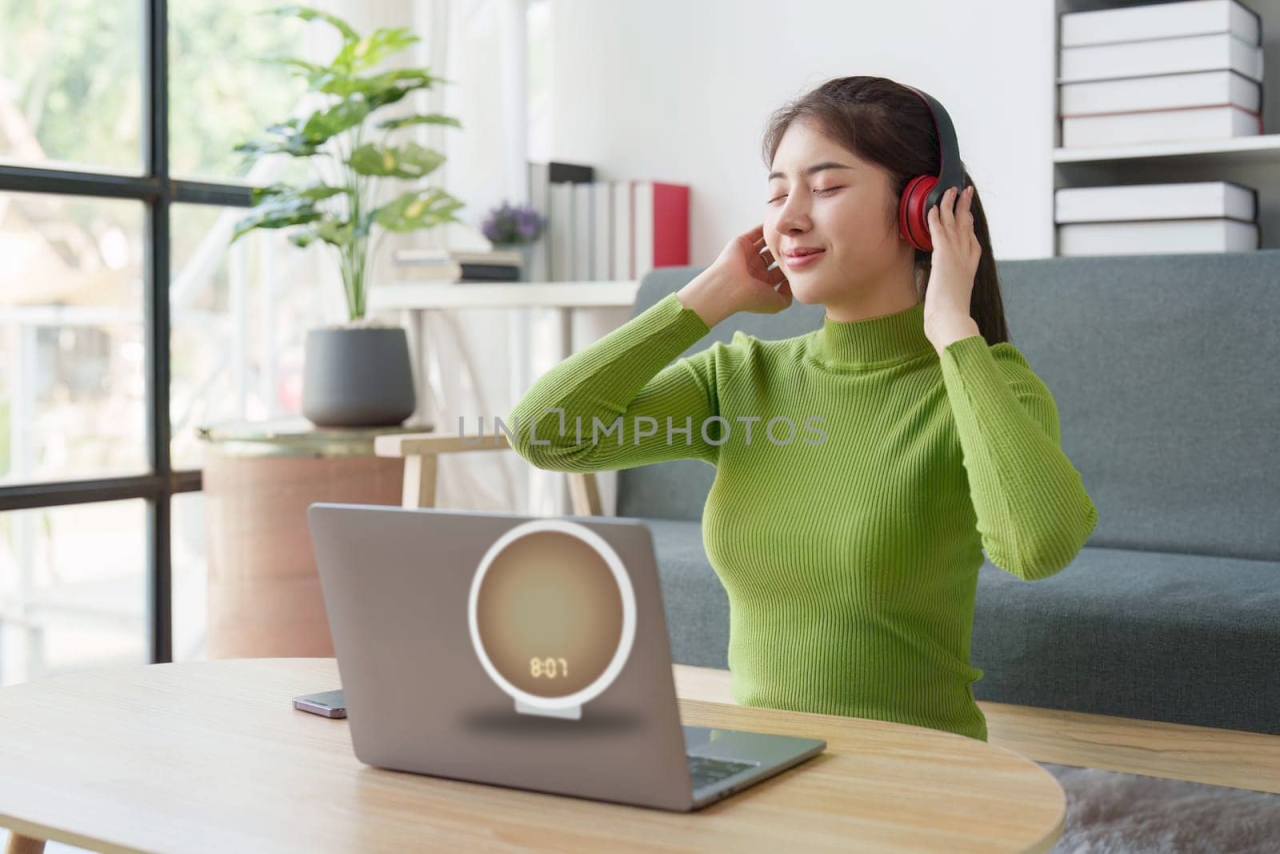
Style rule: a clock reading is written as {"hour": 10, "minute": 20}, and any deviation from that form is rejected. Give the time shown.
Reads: {"hour": 8, "minute": 7}
